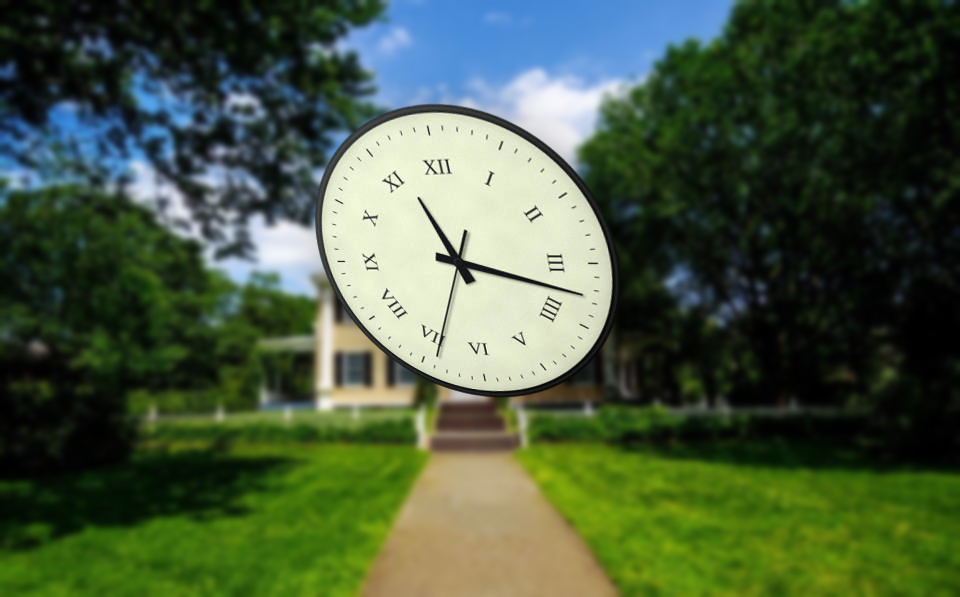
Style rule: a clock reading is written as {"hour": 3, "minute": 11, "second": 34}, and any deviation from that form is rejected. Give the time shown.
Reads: {"hour": 11, "minute": 17, "second": 34}
